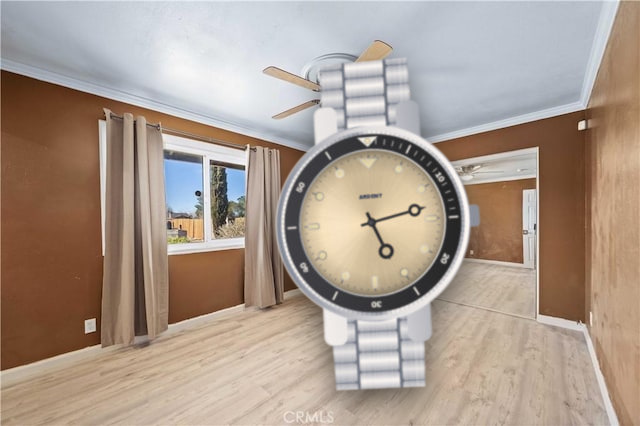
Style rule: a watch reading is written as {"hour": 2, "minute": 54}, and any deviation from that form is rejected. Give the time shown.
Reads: {"hour": 5, "minute": 13}
